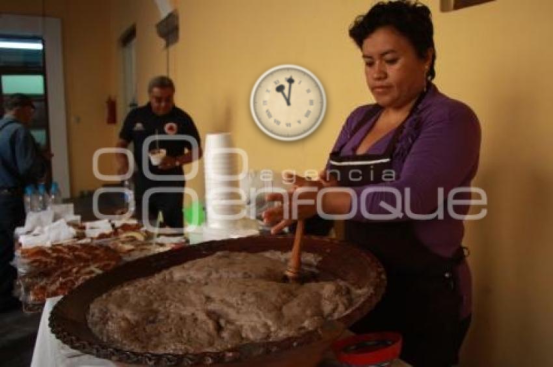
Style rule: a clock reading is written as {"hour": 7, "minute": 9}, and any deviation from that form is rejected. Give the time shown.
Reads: {"hour": 11, "minute": 1}
